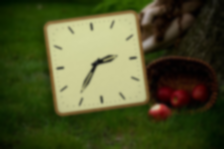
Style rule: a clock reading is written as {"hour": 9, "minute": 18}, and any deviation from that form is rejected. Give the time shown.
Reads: {"hour": 2, "minute": 36}
